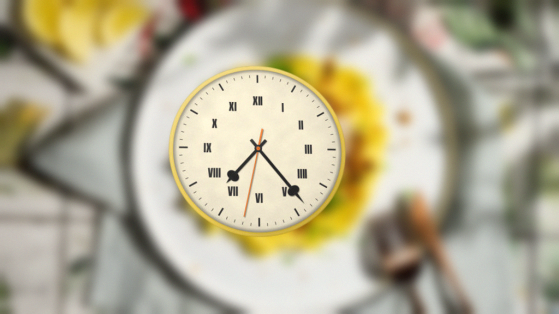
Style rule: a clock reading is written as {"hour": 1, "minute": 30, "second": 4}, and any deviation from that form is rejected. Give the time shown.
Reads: {"hour": 7, "minute": 23, "second": 32}
